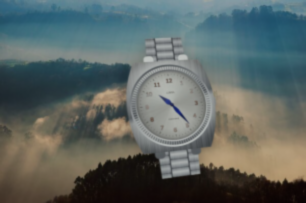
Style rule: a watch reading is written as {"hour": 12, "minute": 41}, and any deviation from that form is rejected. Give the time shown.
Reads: {"hour": 10, "minute": 24}
